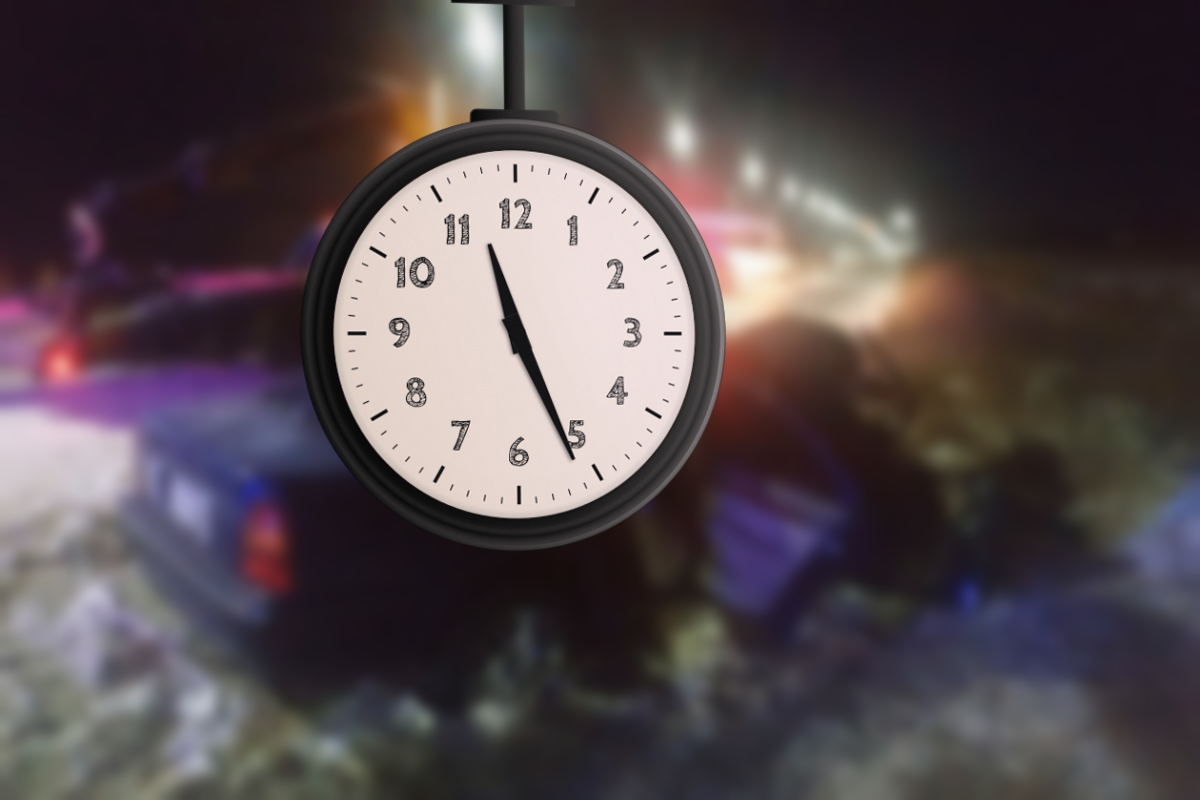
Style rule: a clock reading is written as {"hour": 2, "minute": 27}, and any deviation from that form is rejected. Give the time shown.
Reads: {"hour": 11, "minute": 26}
